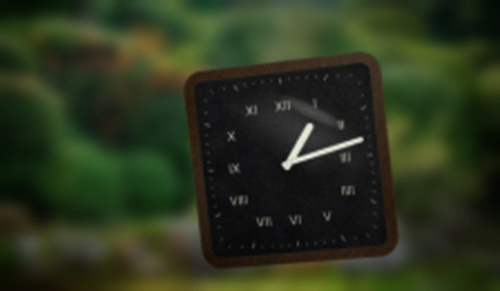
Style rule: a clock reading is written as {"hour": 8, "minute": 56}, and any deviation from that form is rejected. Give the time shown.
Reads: {"hour": 1, "minute": 13}
